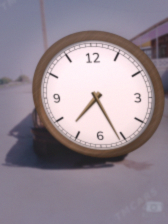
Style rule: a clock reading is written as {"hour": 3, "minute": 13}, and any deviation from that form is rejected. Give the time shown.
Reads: {"hour": 7, "minute": 26}
